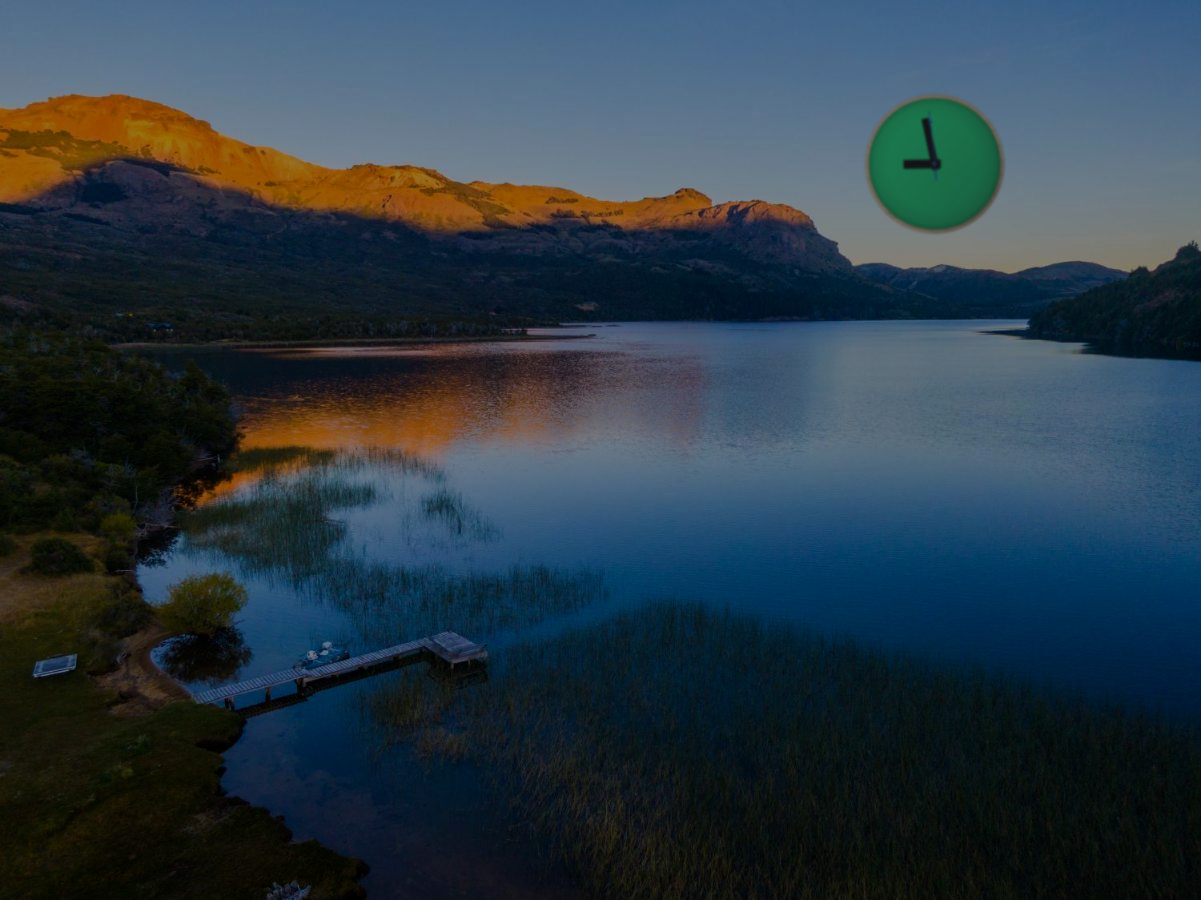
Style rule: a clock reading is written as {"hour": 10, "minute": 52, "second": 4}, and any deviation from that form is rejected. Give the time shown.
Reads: {"hour": 8, "minute": 57, "second": 59}
